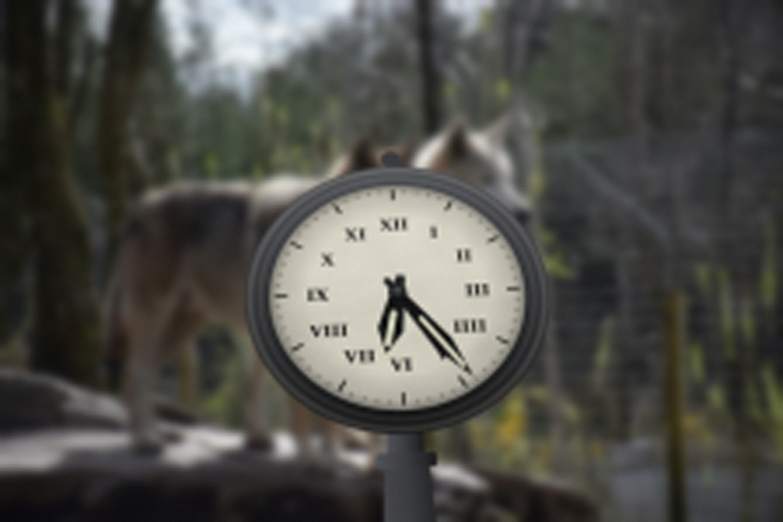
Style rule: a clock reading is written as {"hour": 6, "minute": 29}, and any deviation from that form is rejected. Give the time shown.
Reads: {"hour": 6, "minute": 24}
